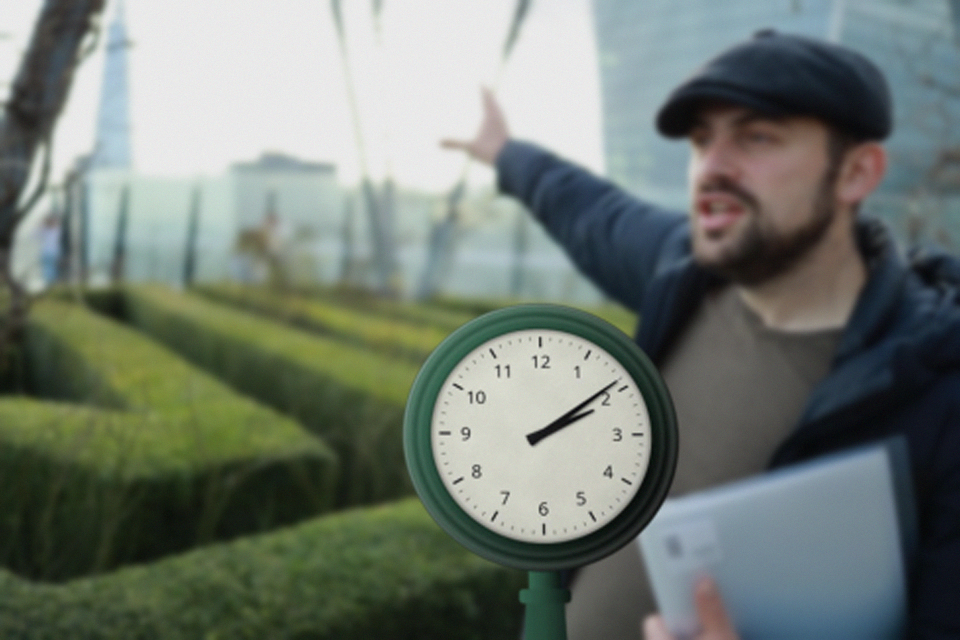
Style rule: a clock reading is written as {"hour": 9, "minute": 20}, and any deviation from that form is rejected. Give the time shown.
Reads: {"hour": 2, "minute": 9}
